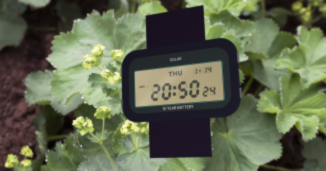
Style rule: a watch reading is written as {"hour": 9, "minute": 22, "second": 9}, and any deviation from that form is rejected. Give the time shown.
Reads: {"hour": 20, "minute": 50, "second": 24}
